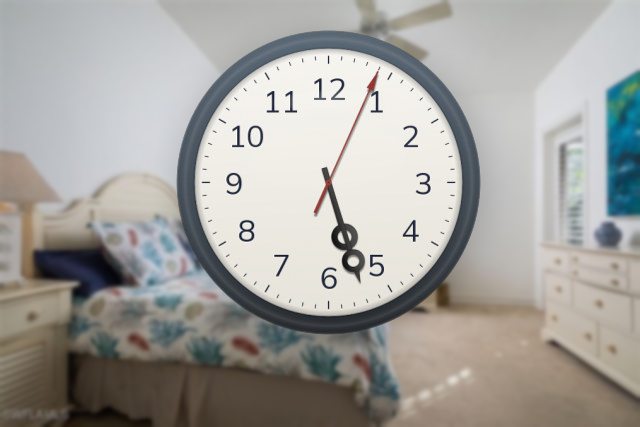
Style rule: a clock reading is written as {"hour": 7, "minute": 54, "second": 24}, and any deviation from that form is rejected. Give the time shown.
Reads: {"hour": 5, "minute": 27, "second": 4}
